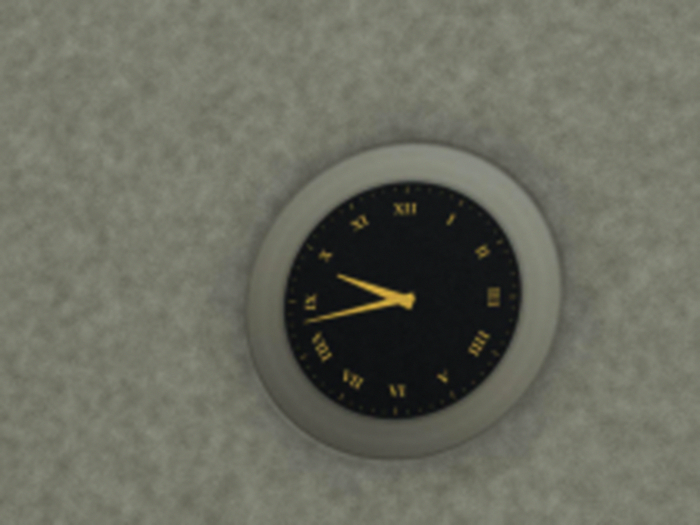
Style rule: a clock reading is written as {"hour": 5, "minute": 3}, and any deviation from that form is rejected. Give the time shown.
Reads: {"hour": 9, "minute": 43}
